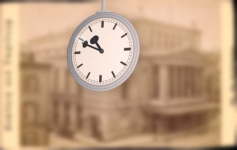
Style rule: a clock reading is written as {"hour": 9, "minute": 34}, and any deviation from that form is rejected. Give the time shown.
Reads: {"hour": 10, "minute": 49}
